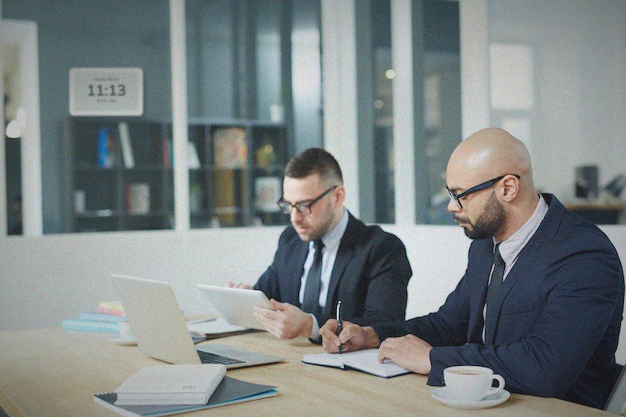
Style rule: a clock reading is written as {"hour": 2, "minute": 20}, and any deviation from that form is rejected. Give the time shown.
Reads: {"hour": 11, "minute": 13}
